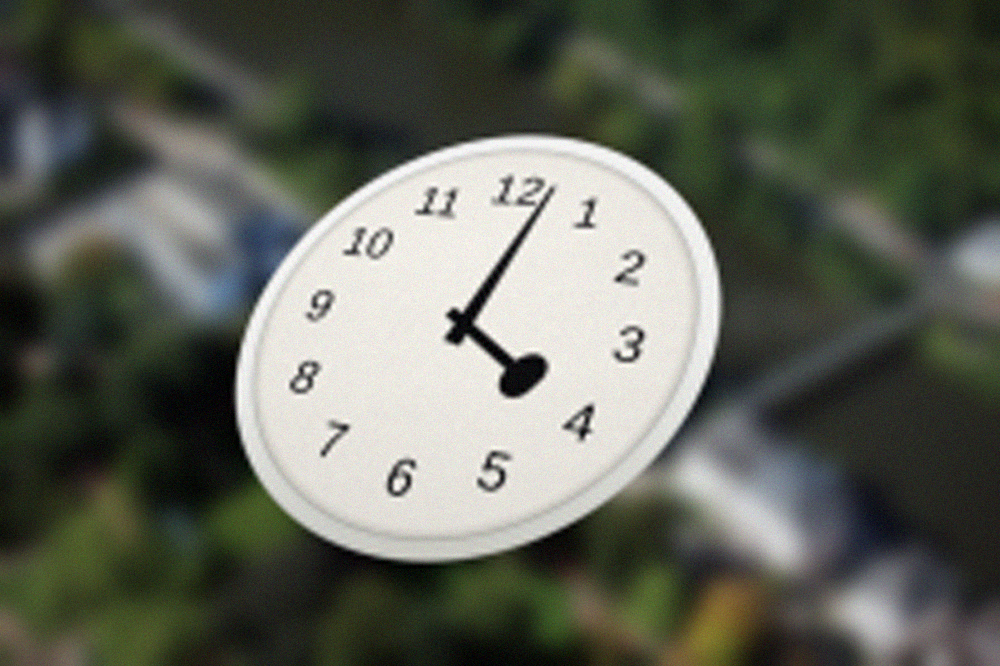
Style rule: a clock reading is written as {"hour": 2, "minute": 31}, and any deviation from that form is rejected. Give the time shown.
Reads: {"hour": 4, "minute": 2}
